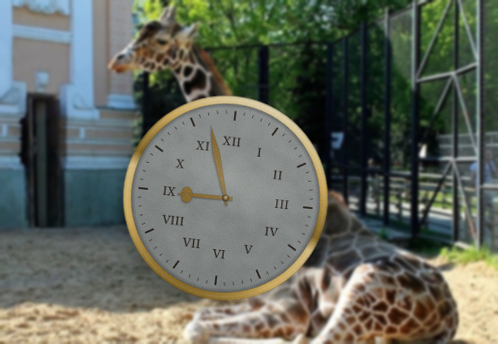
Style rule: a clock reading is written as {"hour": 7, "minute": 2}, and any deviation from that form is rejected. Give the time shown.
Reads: {"hour": 8, "minute": 57}
